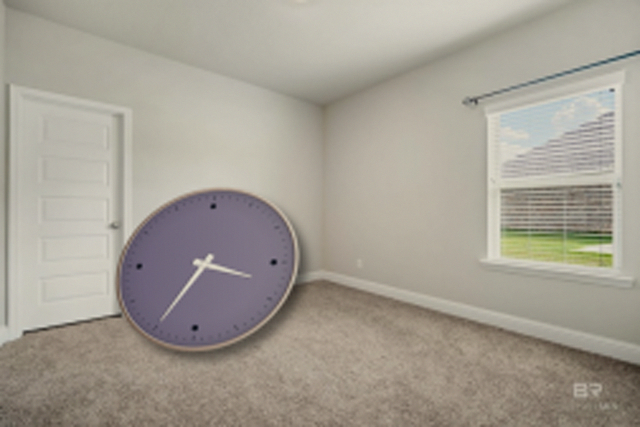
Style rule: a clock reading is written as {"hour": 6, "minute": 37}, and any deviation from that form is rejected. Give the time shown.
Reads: {"hour": 3, "minute": 35}
